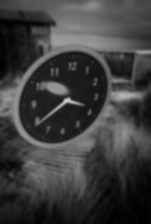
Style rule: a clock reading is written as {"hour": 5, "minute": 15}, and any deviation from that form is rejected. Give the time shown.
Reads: {"hour": 3, "minute": 39}
